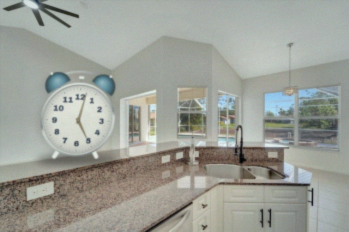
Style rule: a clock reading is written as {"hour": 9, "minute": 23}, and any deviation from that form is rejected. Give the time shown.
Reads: {"hour": 5, "minute": 2}
